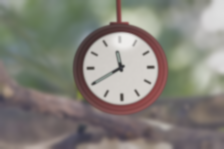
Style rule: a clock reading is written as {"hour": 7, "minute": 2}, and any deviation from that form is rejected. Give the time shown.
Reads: {"hour": 11, "minute": 40}
